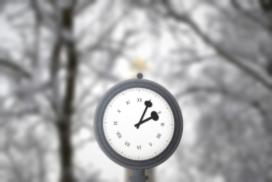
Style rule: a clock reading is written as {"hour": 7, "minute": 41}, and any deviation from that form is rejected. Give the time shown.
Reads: {"hour": 2, "minute": 4}
